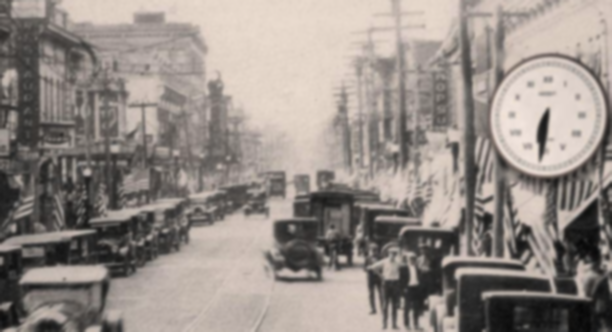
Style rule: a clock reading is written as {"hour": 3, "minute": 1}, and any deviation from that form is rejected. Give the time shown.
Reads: {"hour": 6, "minute": 31}
